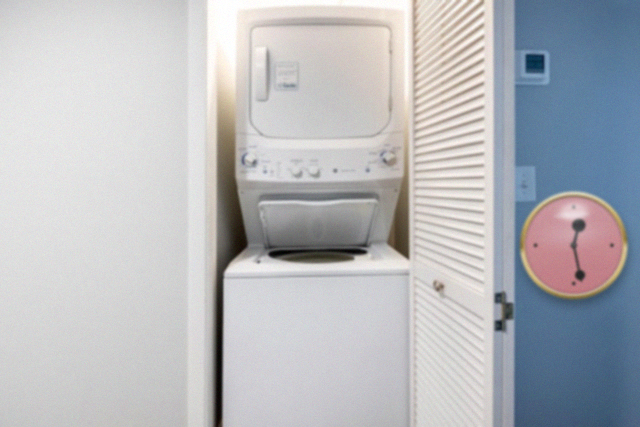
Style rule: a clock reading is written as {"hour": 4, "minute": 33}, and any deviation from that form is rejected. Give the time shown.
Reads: {"hour": 12, "minute": 28}
